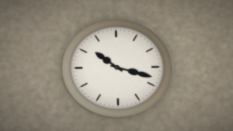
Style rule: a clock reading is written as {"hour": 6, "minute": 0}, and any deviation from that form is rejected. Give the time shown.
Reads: {"hour": 10, "minute": 18}
